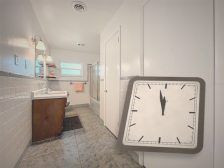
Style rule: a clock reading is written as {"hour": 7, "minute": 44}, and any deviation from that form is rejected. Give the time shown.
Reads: {"hour": 11, "minute": 58}
